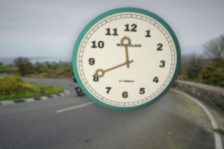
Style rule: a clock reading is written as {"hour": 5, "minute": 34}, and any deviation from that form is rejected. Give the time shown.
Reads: {"hour": 11, "minute": 41}
